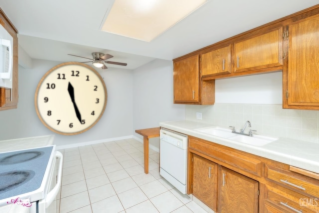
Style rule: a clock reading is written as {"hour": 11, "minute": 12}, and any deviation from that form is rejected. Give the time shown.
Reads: {"hour": 11, "minute": 26}
